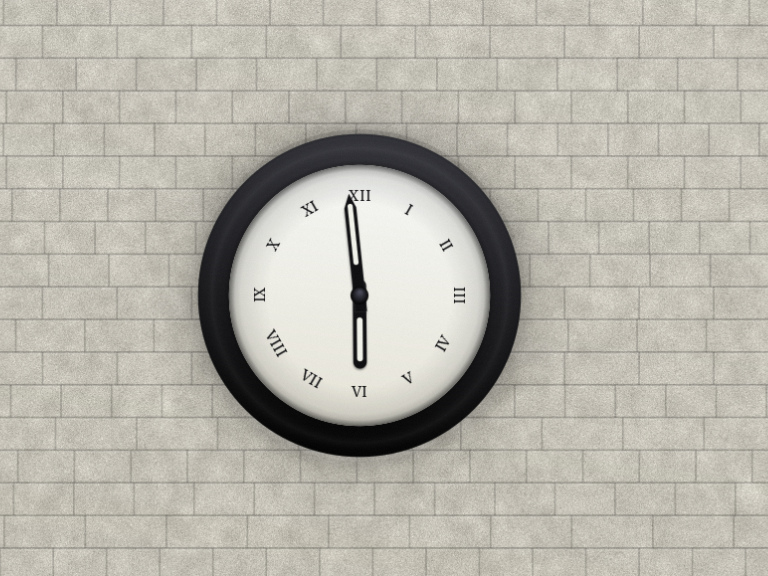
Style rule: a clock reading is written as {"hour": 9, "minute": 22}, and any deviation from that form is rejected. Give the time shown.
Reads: {"hour": 5, "minute": 59}
